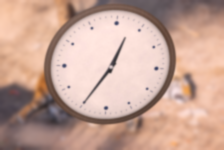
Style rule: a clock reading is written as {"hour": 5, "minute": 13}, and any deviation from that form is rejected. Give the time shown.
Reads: {"hour": 12, "minute": 35}
